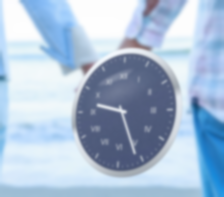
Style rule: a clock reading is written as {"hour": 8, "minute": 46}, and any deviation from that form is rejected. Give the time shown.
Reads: {"hour": 9, "minute": 26}
